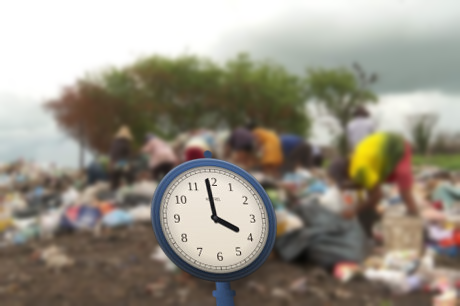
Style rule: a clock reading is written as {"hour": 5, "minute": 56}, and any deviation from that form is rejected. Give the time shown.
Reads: {"hour": 3, "minute": 59}
